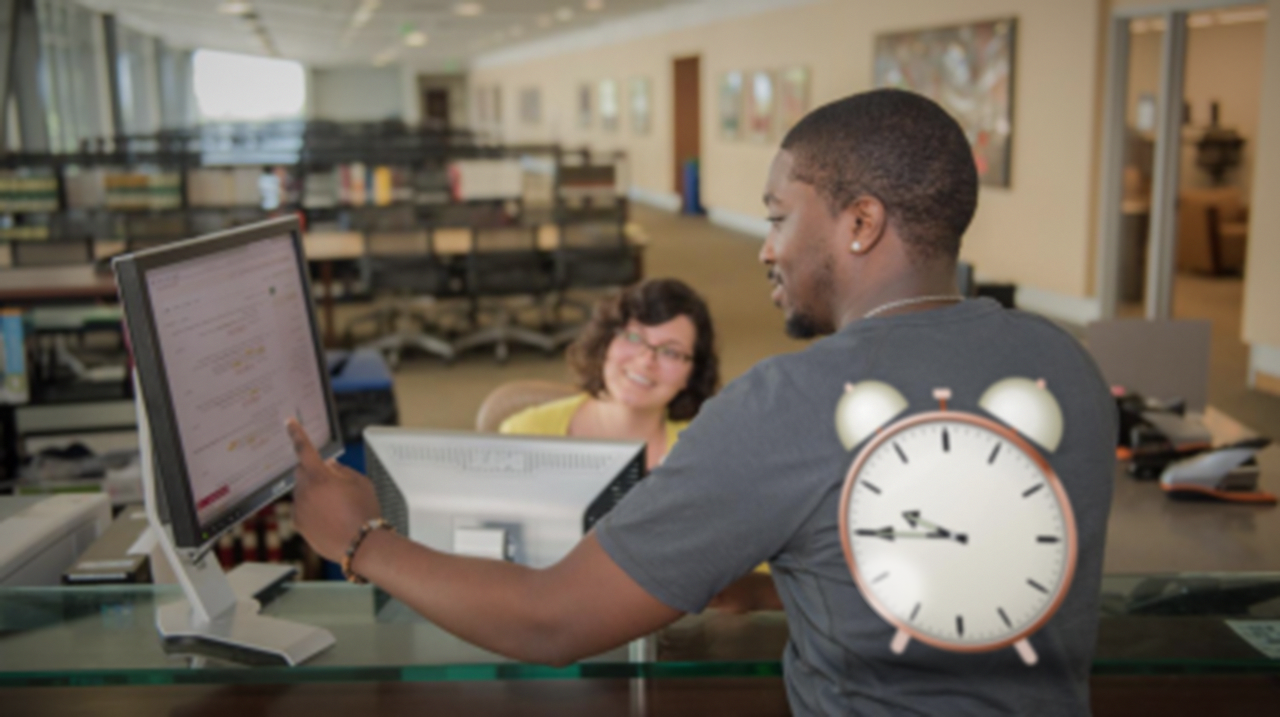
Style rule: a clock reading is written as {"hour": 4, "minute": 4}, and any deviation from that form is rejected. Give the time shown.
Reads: {"hour": 9, "minute": 45}
